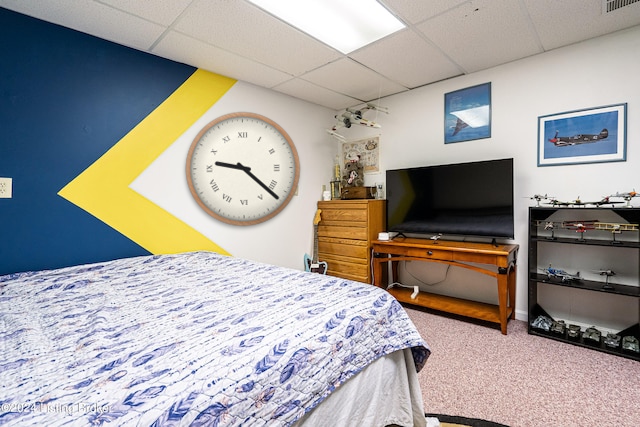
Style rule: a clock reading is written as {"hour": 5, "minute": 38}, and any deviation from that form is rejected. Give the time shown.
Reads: {"hour": 9, "minute": 22}
